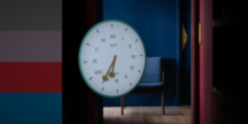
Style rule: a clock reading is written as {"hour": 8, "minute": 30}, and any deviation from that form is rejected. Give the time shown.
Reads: {"hour": 6, "minute": 36}
